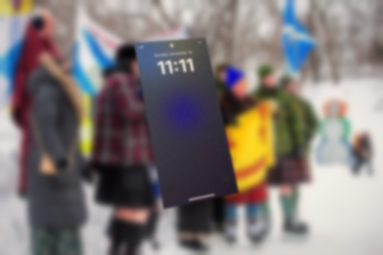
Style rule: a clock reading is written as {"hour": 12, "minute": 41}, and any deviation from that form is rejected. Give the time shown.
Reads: {"hour": 11, "minute": 11}
